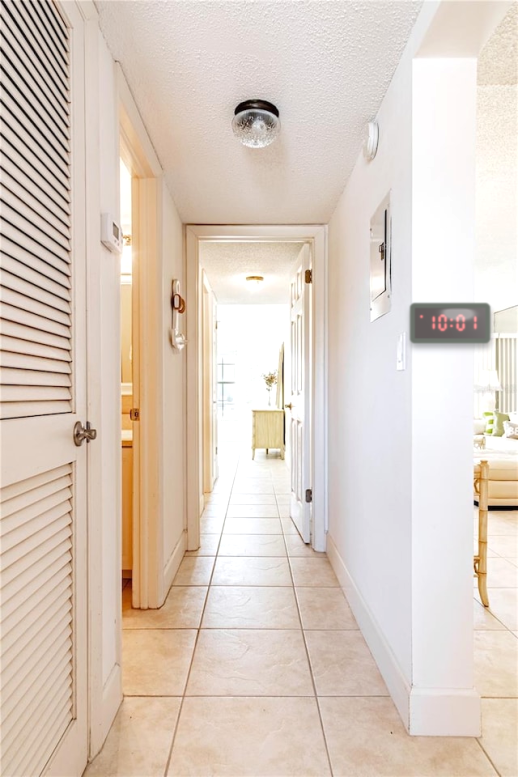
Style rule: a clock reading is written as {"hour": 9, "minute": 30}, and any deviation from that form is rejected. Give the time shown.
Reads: {"hour": 10, "minute": 1}
